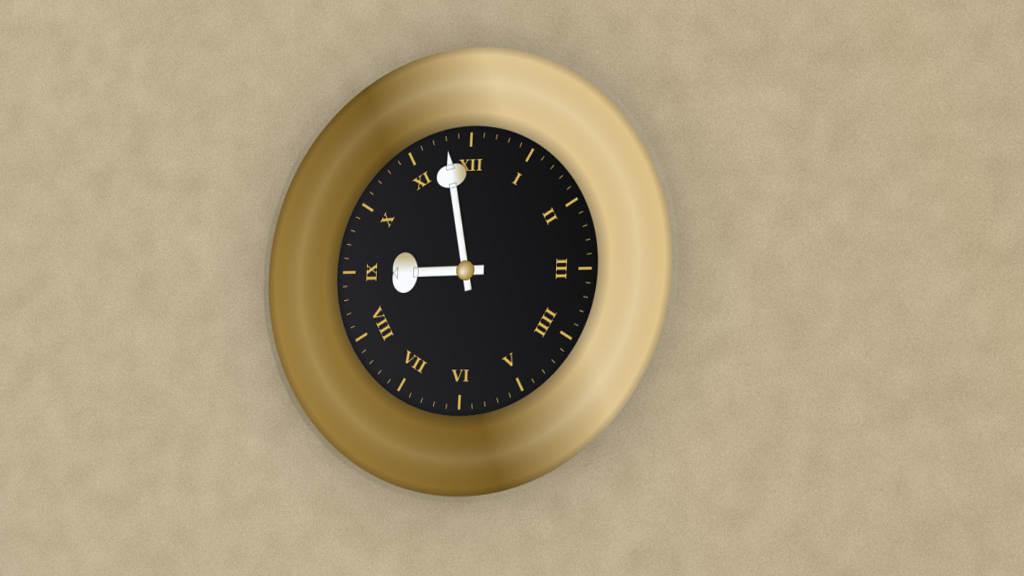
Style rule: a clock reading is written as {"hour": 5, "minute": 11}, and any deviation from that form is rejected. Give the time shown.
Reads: {"hour": 8, "minute": 58}
